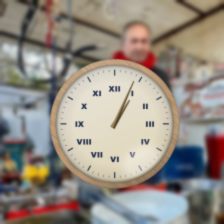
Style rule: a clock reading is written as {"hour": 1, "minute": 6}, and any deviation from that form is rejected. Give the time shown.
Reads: {"hour": 1, "minute": 4}
